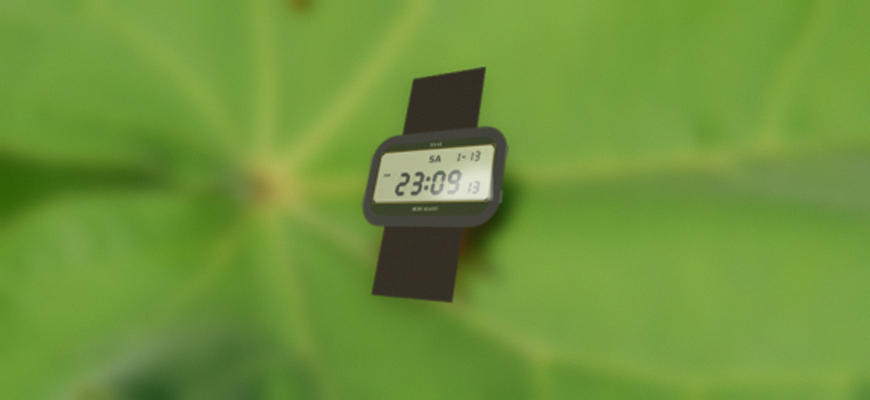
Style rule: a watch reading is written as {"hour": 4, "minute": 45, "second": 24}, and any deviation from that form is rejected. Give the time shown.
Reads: {"hour": 23, "minute": 9, "second": 13}
